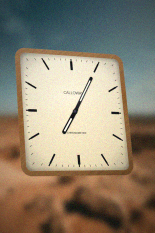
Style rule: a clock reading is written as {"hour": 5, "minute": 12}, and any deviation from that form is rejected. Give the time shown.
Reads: {"hour": 7, "minute": 5}
